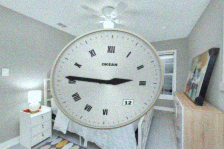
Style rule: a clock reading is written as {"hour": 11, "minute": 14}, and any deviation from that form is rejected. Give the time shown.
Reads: {"hour": 2, "minute": 46}
